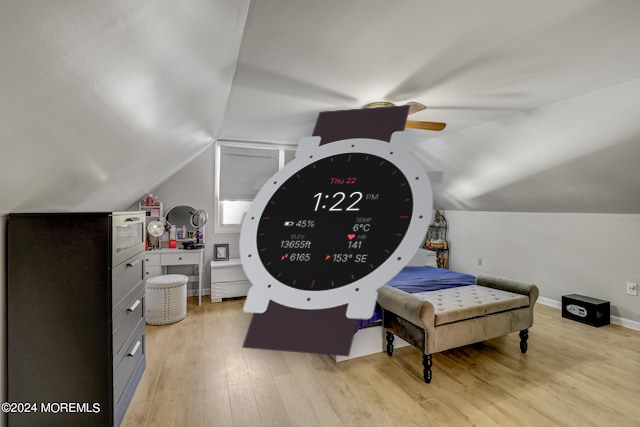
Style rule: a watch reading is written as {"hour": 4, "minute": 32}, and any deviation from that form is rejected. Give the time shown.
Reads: {"hour": 1, "minute": 22}
